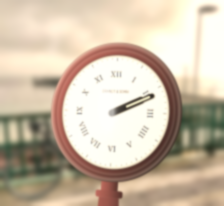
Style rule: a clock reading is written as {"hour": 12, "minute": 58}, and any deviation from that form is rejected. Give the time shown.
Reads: {"hour": 2, "minute": 11}
